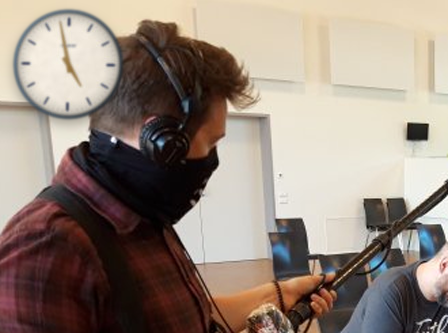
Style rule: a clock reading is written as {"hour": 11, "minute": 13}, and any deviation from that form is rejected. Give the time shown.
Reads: {"hour": 4, "minute": 58}
